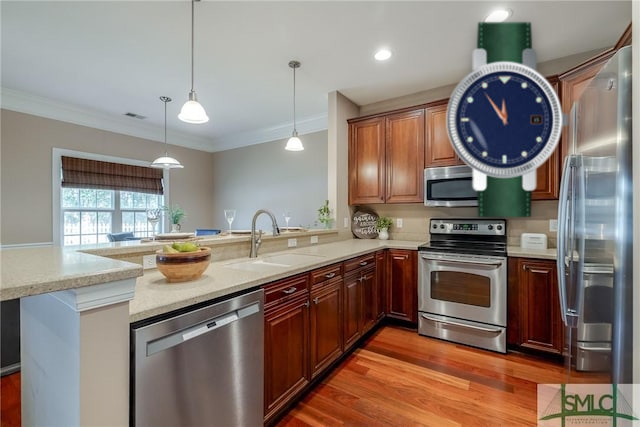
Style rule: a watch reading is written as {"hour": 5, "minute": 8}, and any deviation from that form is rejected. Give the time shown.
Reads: {"hour": 11, "minute": 54}
